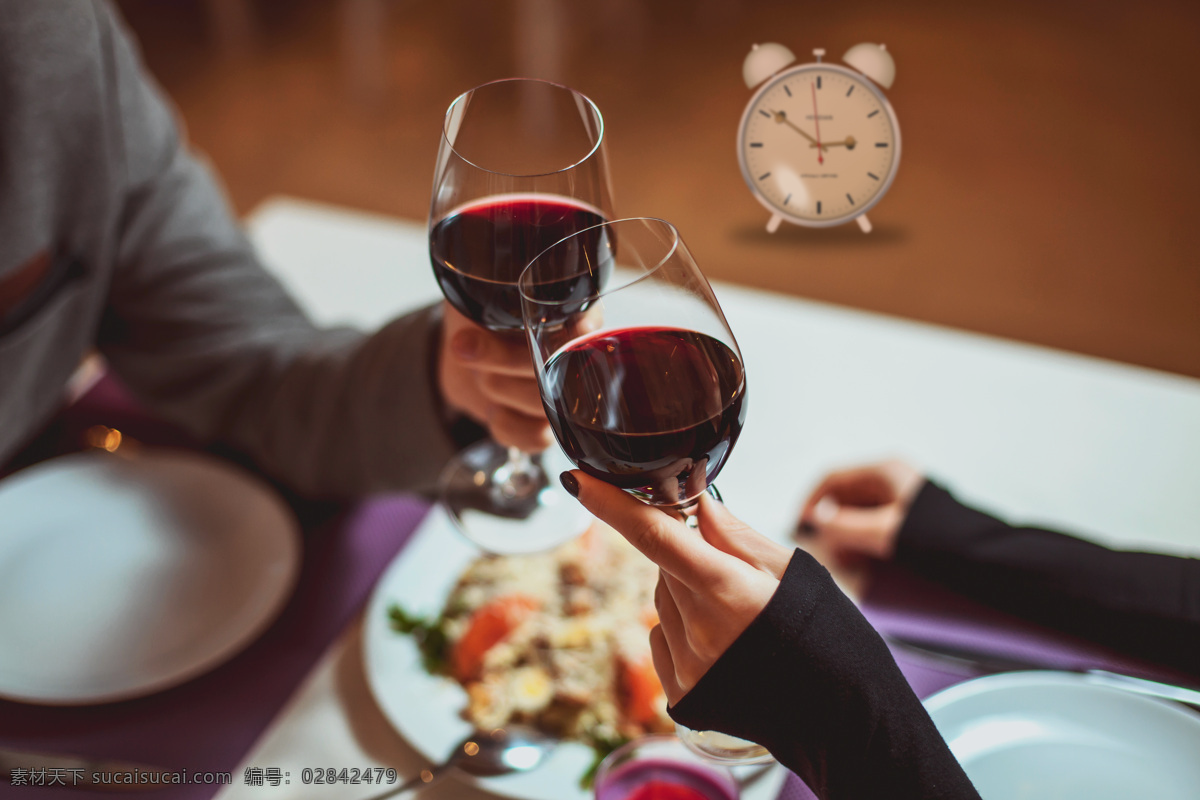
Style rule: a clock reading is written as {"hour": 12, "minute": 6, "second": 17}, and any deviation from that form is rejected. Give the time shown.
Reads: {"hour": 2, "minute": 50, "second": 59}
